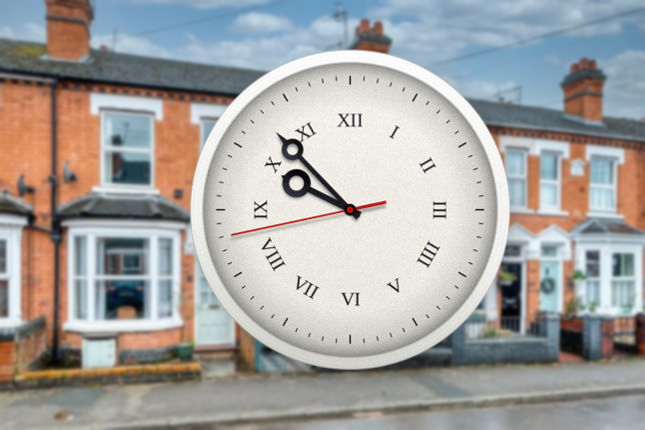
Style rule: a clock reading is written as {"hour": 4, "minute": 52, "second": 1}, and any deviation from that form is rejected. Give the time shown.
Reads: {"hour": 9, "minute": 52, "second": 43}
